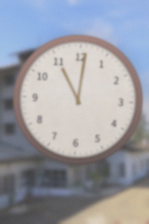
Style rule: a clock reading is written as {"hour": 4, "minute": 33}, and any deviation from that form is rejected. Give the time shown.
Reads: {"hour": 11, "minute": 1}
